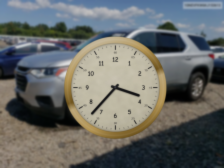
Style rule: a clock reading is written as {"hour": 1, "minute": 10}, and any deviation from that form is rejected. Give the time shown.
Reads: {"hour": 3, "minute": 37}
